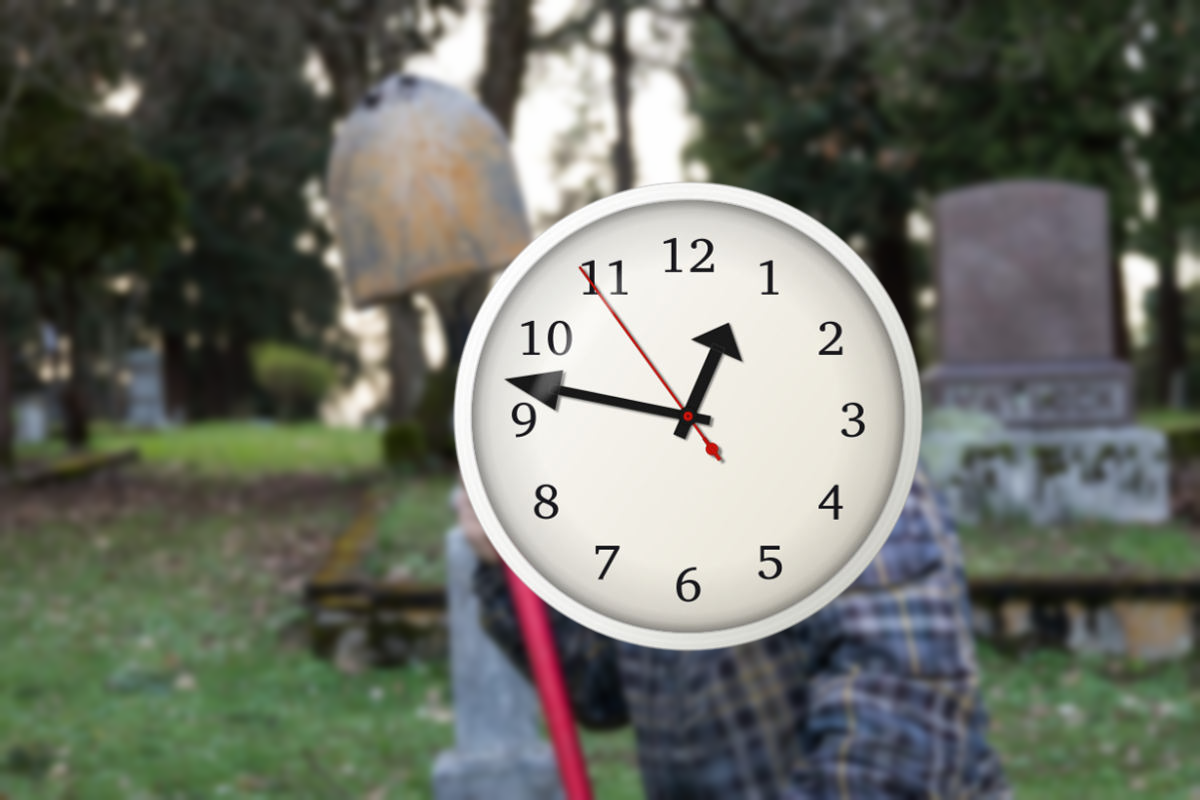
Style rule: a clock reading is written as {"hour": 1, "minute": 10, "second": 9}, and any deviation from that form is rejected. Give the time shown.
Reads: {"hour": 12, "minute": 46, "second": 54}
